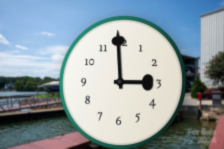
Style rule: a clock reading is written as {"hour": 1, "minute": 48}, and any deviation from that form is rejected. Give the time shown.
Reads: {"hour": 2, "minute": 59}
